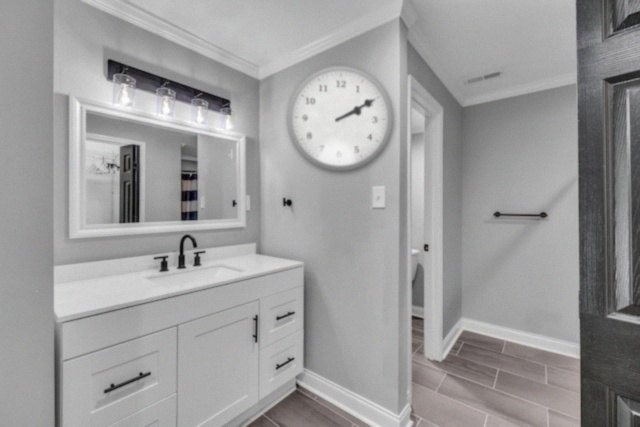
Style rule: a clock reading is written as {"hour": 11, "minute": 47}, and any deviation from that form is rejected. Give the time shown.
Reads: {"hour": 2, "minute": 10}
